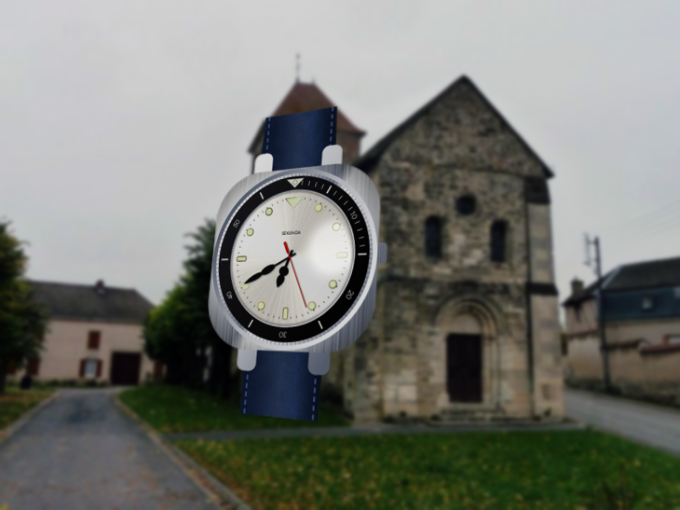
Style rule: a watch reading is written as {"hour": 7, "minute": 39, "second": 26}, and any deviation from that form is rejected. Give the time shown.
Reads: {"hour": 6, "minute": 40, "second": 26}
